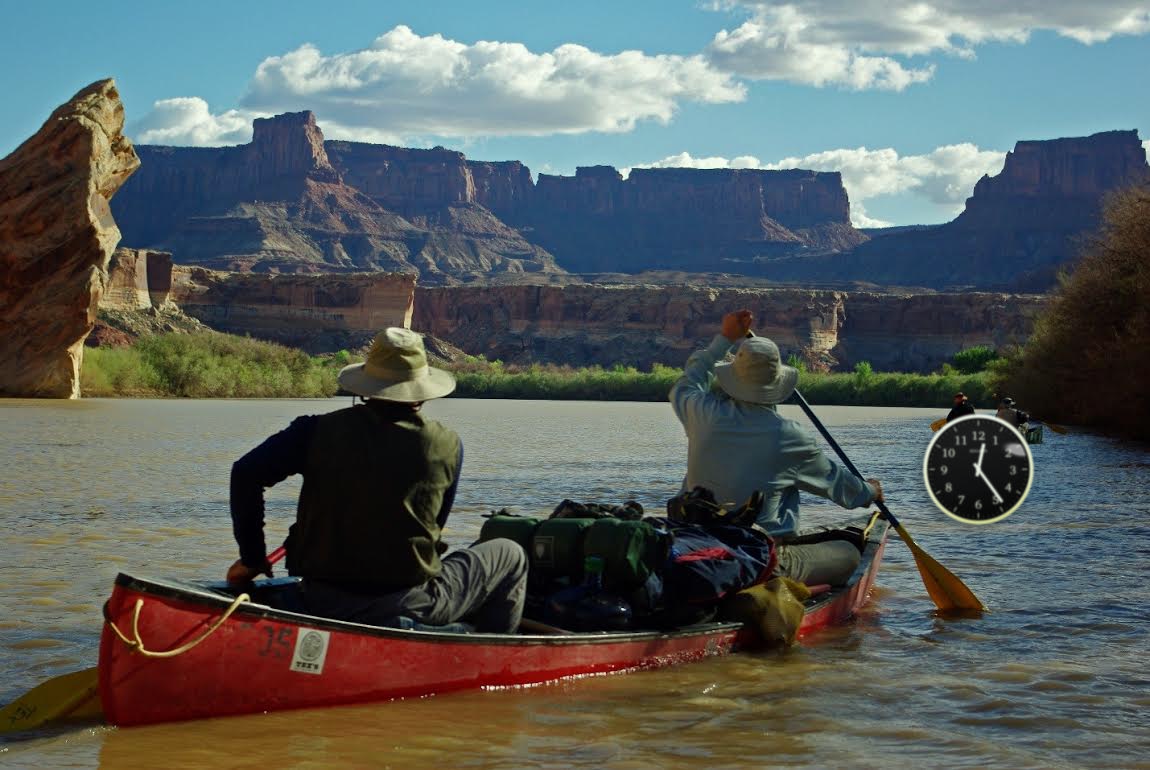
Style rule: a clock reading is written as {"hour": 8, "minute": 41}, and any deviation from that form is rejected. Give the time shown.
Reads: {"hour": 12, "minute": 24}
